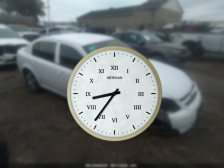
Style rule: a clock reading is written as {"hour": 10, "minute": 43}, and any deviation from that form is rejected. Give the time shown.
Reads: {"hour": 8, "minute": 36}
